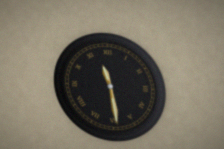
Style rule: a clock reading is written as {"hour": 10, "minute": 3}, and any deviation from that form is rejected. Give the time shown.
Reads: {"hour": 11, "minute": 29}
